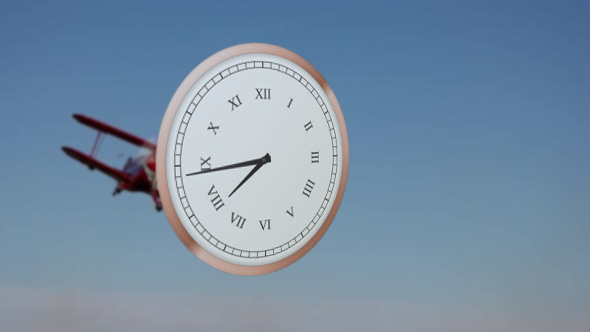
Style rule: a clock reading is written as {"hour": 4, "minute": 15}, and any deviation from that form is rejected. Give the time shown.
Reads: {"hour": 7, "minute": 44}
